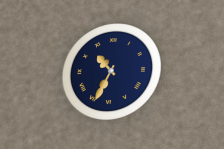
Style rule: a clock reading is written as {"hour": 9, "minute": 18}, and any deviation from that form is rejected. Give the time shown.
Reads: {"hour": 10, "minute": 34}
